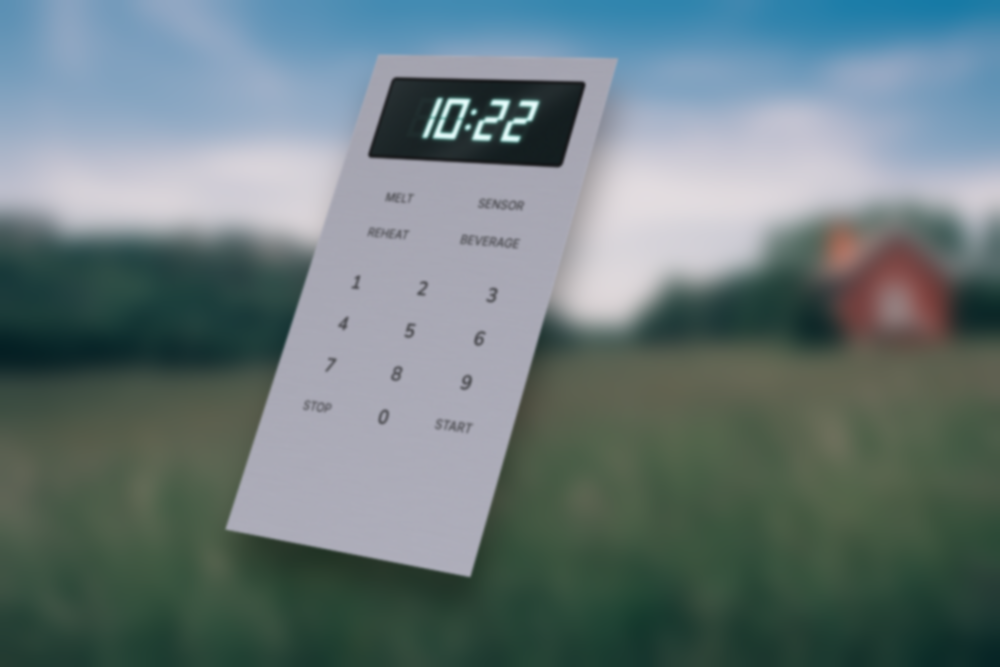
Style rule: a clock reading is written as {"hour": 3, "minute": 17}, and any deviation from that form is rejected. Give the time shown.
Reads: {"hour": 10, "minute": 22}
